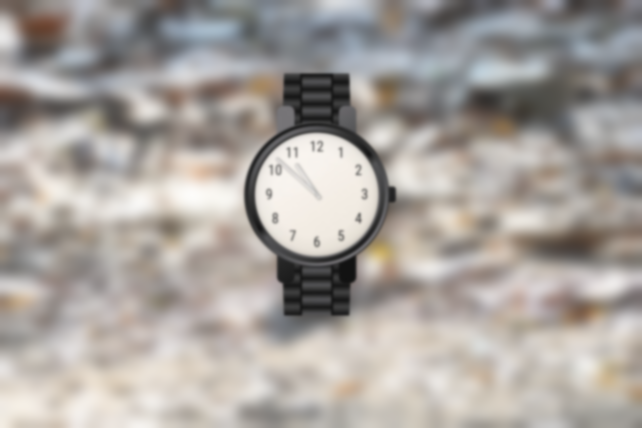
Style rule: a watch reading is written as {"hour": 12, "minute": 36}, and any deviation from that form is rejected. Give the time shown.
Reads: {"hour": 10, "minute": 52}
